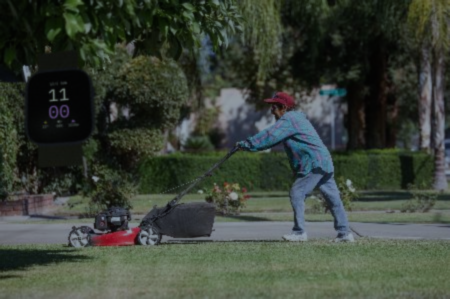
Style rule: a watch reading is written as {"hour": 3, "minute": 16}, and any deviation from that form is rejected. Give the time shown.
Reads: {"hour": 11, "minute": 0}
